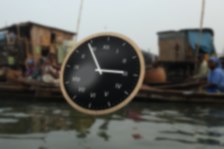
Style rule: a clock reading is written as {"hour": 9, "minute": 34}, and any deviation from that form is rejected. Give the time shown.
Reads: {"hour": 2, "minute": 54}
